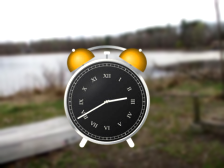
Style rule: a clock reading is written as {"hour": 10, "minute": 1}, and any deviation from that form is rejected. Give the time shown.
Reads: {"hour": 2, "minute": 40}
